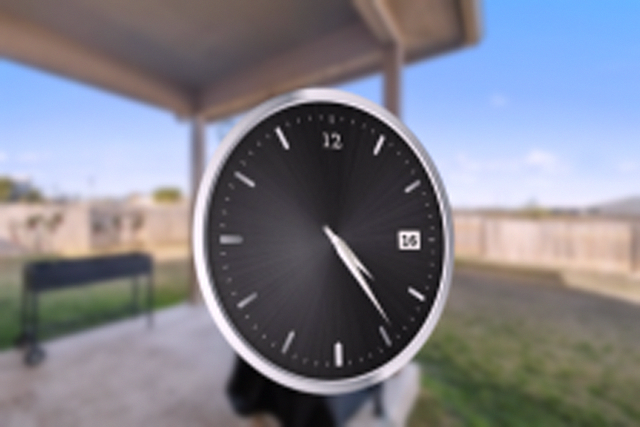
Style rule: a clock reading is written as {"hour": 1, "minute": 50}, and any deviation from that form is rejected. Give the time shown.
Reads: {"hour": 4, "minute": 24}
